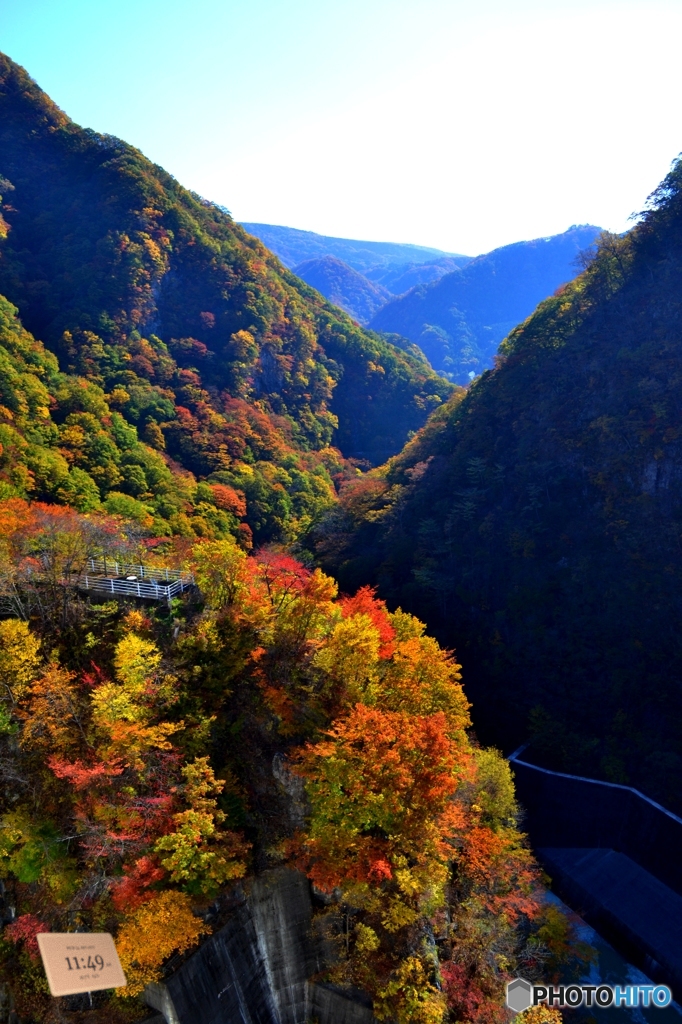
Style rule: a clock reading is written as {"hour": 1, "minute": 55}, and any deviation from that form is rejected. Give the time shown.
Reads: {"hour": 11, "minute": 49}
